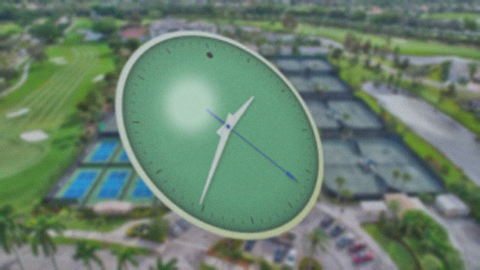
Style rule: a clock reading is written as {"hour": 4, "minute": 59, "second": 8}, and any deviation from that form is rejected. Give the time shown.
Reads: {"hour": 1, "minute": 35, "second": 22}
